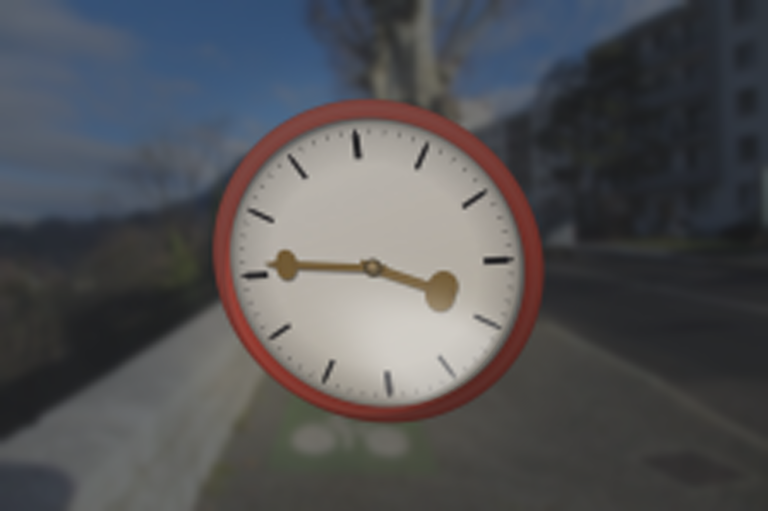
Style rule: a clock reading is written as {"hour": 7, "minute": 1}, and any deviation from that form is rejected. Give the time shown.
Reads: {"hour": 3, "minute": 46}
